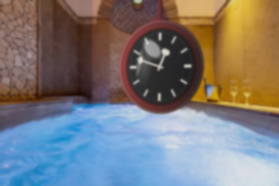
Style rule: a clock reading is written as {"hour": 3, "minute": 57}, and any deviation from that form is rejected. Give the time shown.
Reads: {"hour": 12, "minute": 48}
